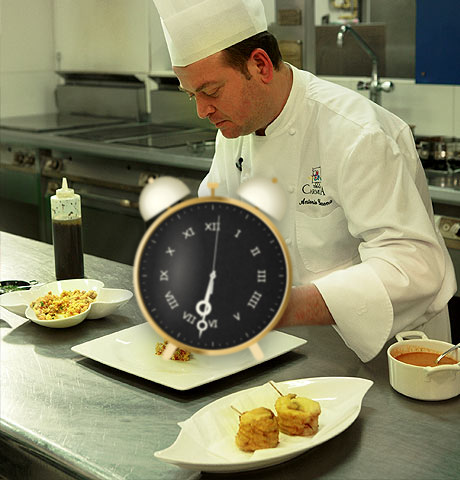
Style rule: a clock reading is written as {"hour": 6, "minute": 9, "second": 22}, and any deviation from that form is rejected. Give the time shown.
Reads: {"hour": 6, "minute": 32, "second": 1}
